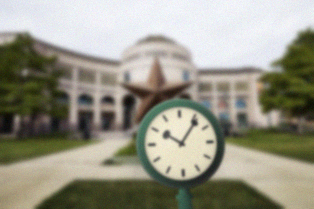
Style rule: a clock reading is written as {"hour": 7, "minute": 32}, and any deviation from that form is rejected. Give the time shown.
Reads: {"hour": 10, "minute": 6}
